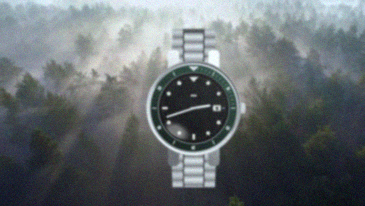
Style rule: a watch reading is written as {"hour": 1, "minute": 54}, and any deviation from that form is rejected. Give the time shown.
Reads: {"hour": 2, "minute": 42}
